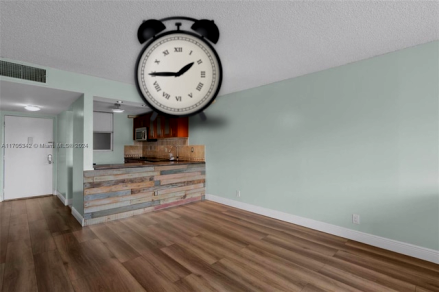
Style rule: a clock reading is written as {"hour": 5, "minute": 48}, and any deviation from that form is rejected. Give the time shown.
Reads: {"hour": 1, "minute": 45}
